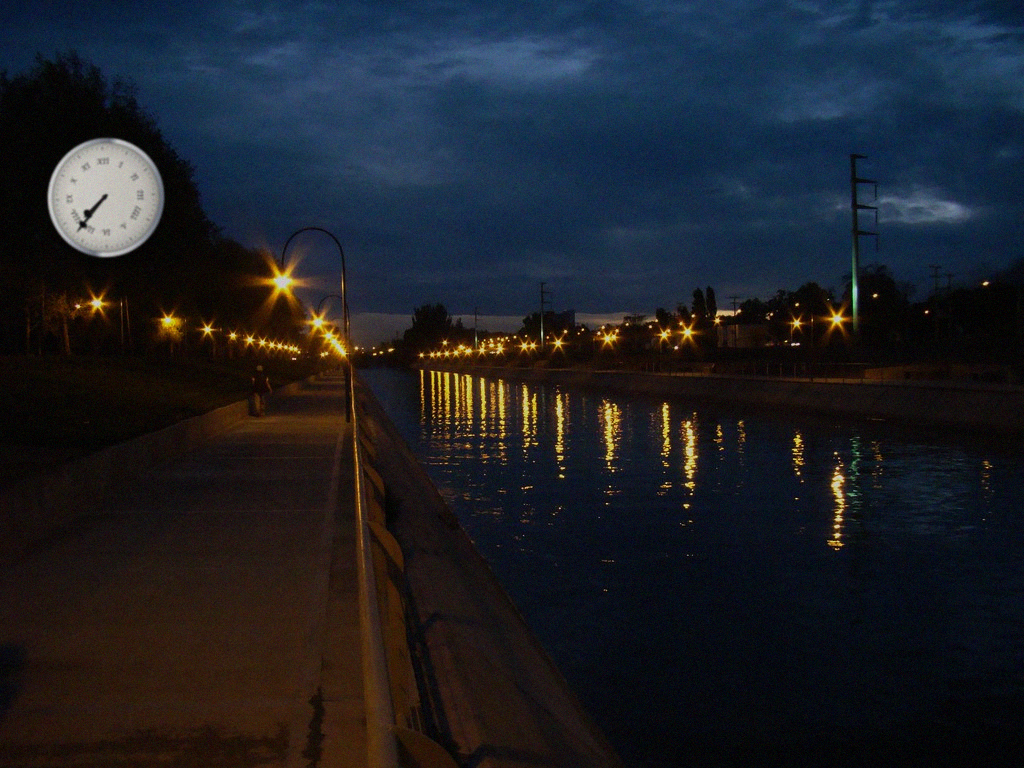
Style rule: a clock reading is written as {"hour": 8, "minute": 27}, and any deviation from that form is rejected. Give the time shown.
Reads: {"hour": 7, "minute": 37}
